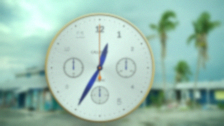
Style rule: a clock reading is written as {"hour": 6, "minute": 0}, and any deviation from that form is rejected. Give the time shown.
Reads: {"hour": 12, "minute": 35}
